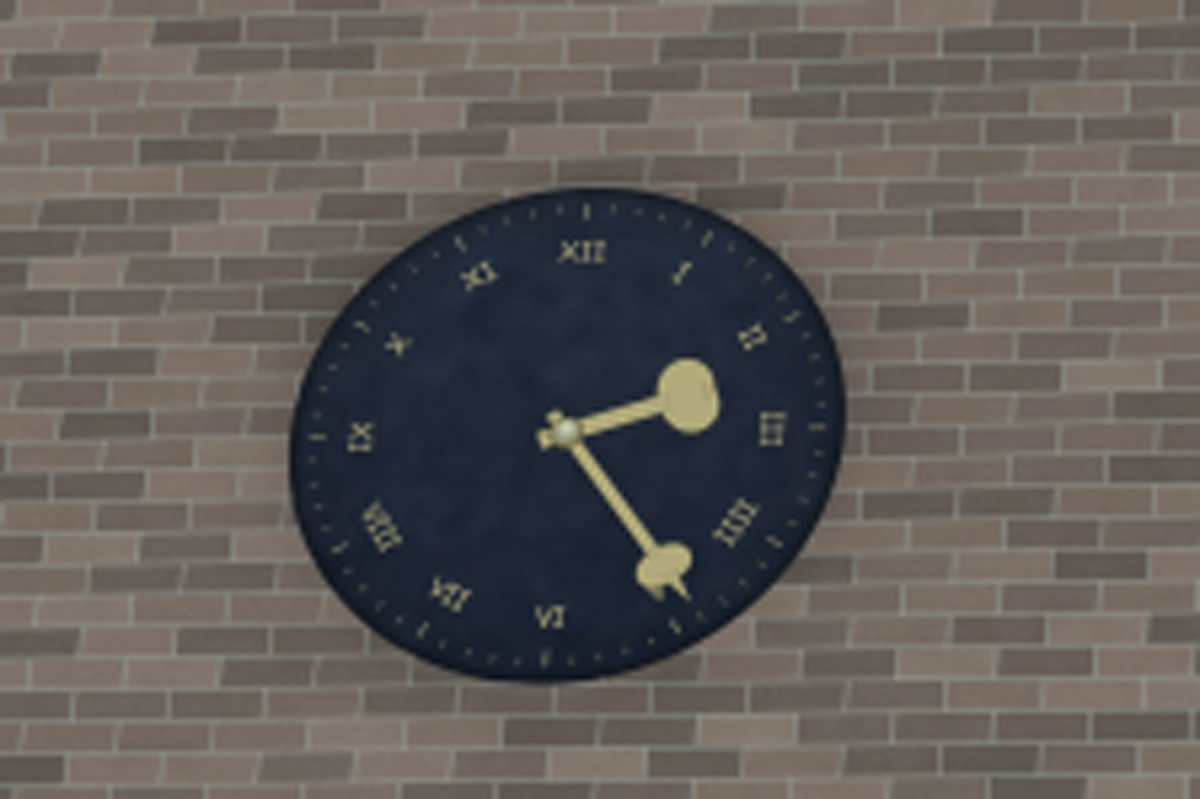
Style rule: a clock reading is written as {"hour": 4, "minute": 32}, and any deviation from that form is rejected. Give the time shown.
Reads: {"hour": 2, "minute": 24}
